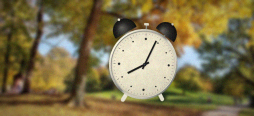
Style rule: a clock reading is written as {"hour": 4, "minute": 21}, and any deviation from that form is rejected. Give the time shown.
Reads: {"hour": 8, "minute": 4}
